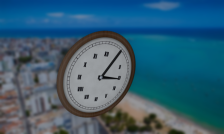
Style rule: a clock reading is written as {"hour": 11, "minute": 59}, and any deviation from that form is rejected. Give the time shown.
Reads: {"hour": 3, "minute": 5}
